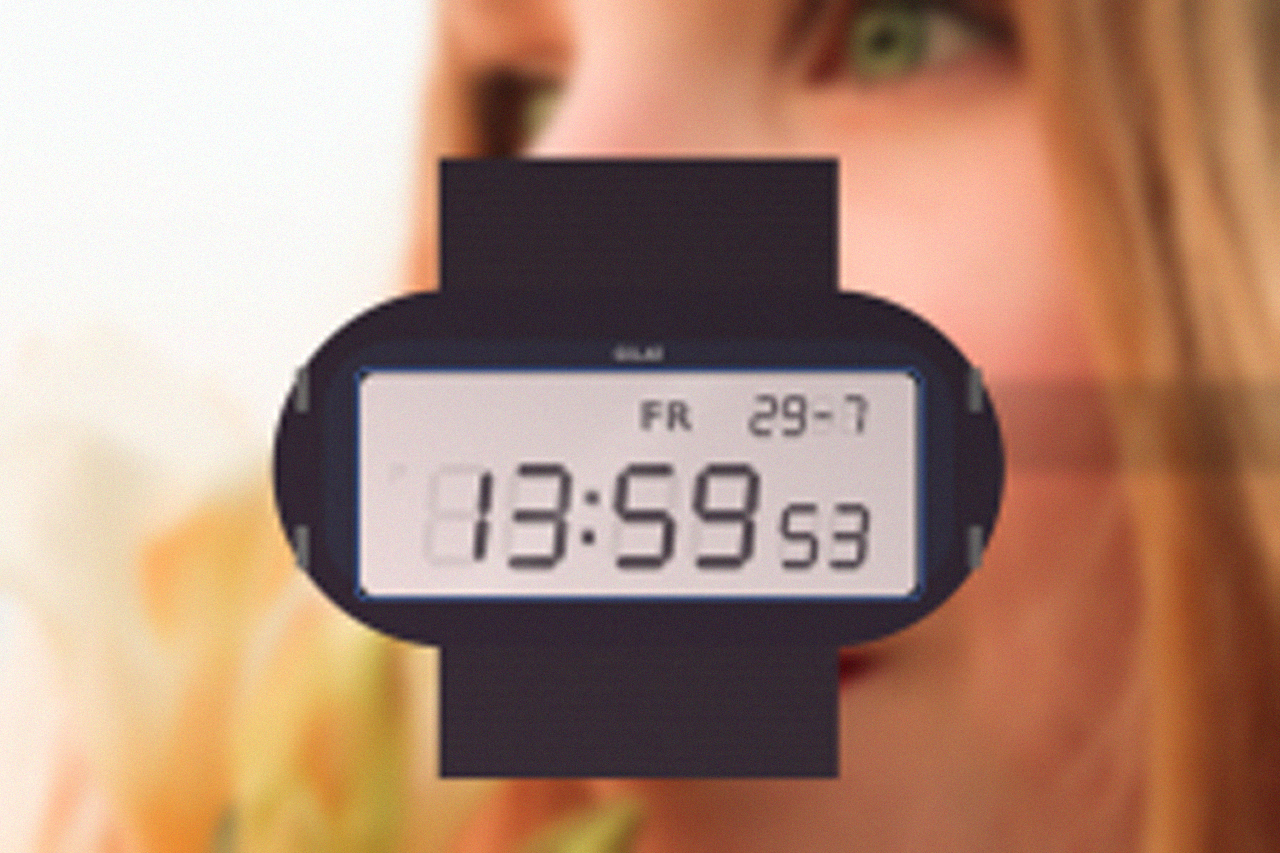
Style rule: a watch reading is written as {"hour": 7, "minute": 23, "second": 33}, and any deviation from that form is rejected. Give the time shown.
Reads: {"hour": 13, "minute": 59, "second": 53}
